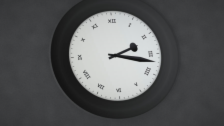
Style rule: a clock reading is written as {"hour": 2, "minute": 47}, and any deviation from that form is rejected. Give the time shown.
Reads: {"hour": 2, "minute": 17}
